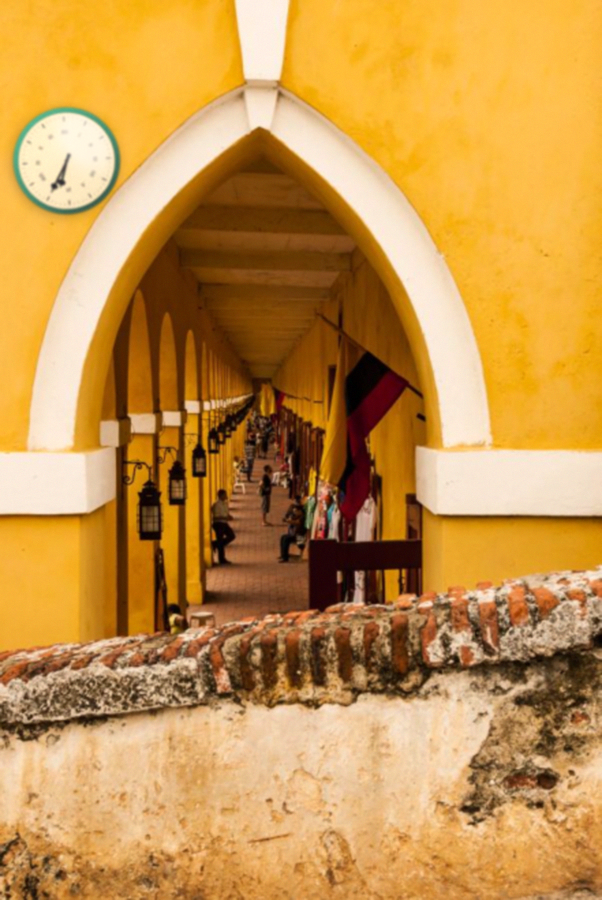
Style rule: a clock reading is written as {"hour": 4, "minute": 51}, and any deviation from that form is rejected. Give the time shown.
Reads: {"hour": 6, "minute": 35}
